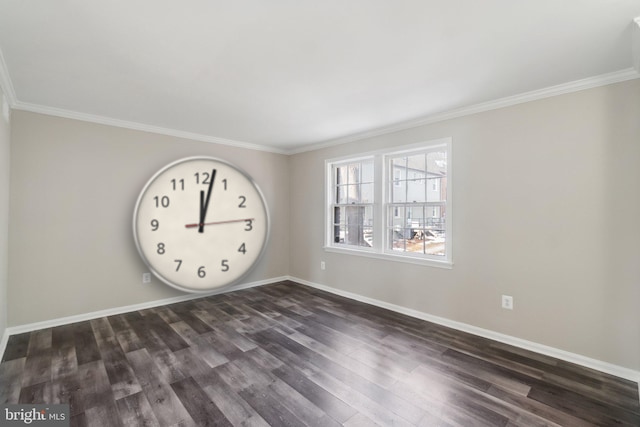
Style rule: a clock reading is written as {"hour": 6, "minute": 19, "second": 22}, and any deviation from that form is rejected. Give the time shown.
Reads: {"hour": 12, "minute": 2, "second": 14}
